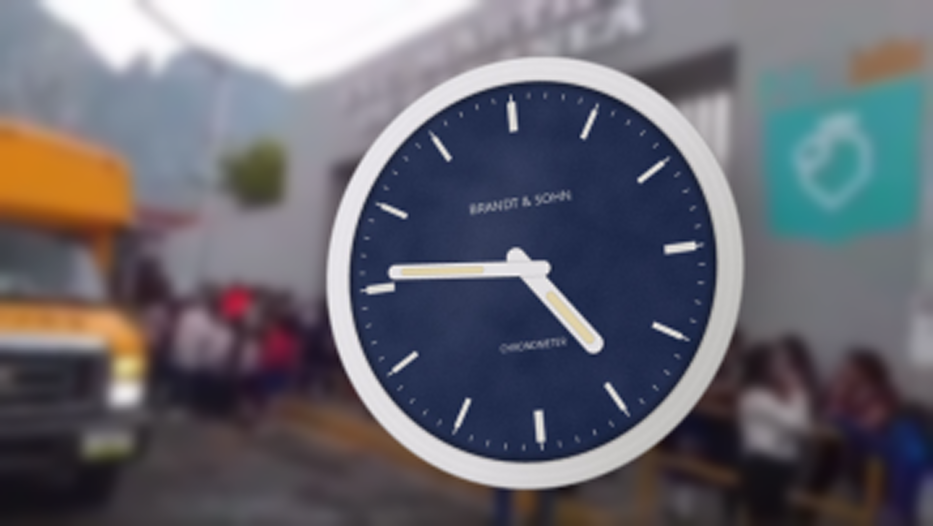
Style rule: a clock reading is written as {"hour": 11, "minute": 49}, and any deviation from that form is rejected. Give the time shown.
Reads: {"hour": 4, "minute": 46}
